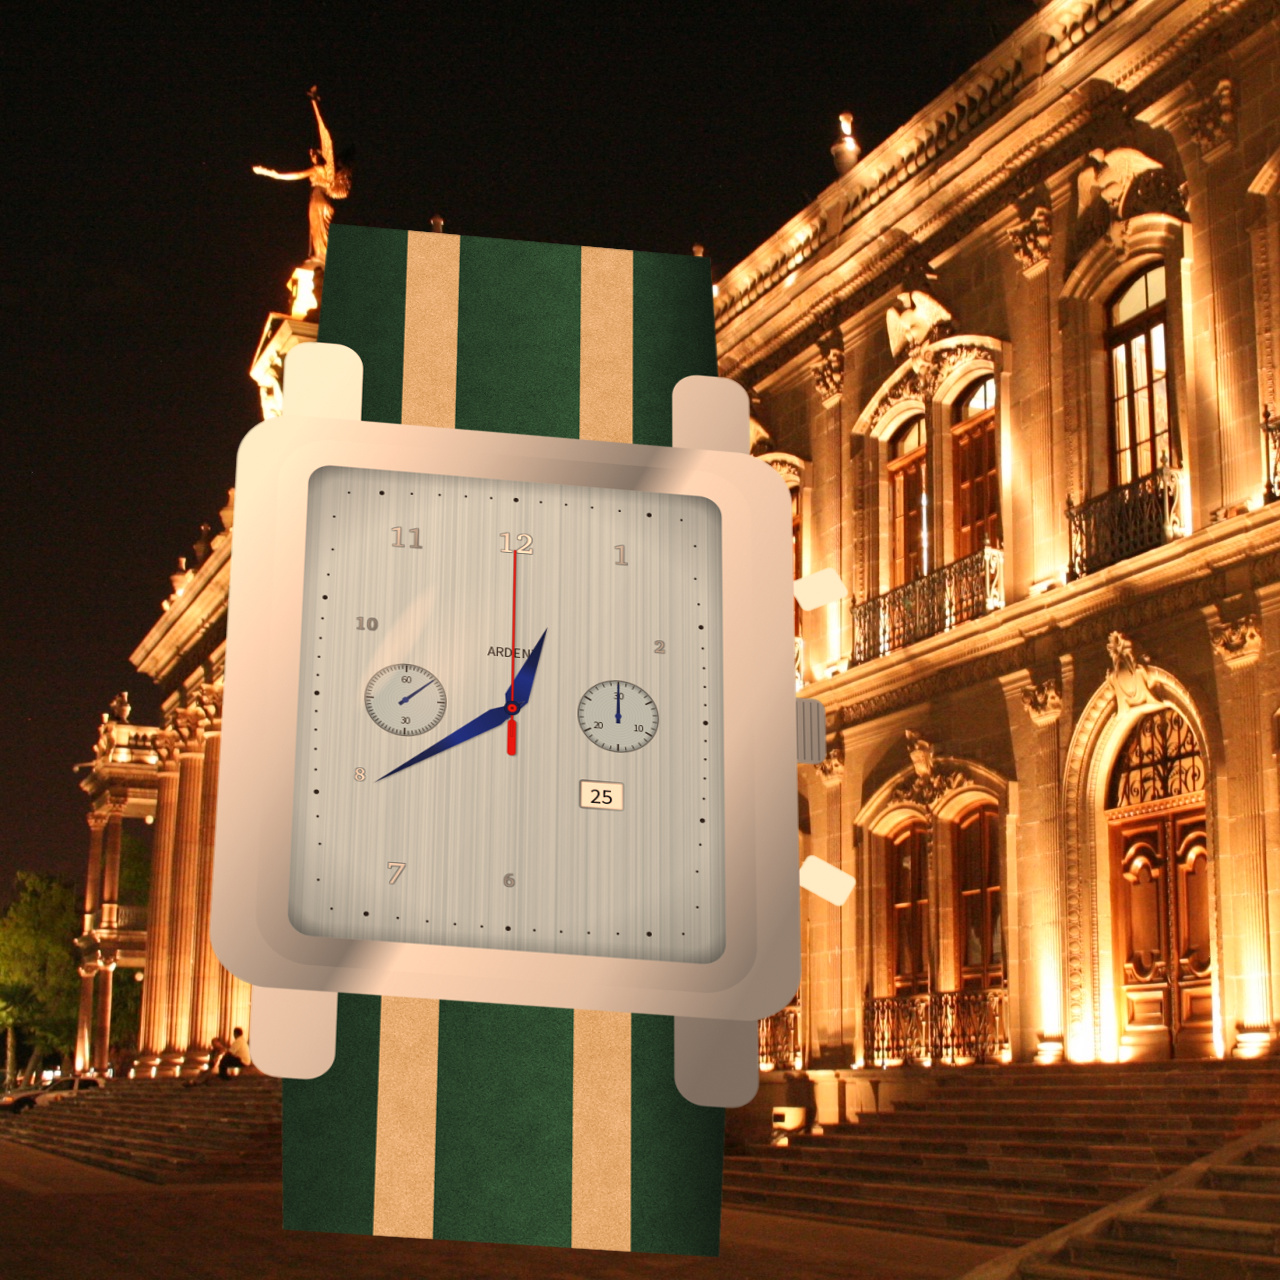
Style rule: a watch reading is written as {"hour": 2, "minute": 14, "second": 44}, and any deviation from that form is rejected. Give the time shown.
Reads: {"hour": 12, "minute": 39, "second": 8}
